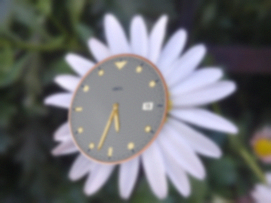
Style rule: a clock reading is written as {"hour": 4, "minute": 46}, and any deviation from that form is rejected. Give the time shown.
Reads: {"hour": 5, "minute": 33}
